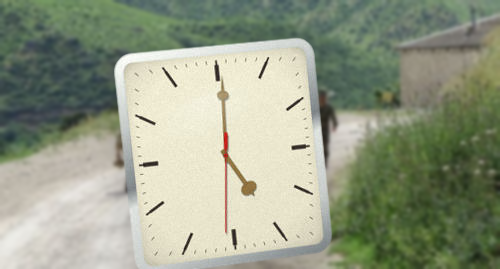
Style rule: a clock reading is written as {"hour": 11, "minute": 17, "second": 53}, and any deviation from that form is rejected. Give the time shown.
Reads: {"hour": 5, "minute": 0, "second": 31}
